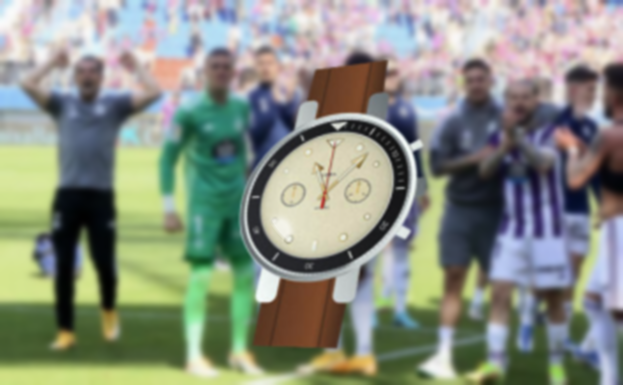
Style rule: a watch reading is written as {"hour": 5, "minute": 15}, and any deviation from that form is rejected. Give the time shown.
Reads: {"hour": 11, "minute": 7}
